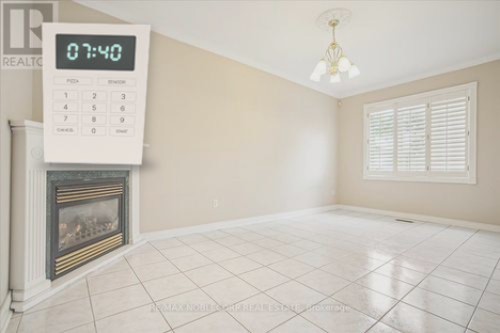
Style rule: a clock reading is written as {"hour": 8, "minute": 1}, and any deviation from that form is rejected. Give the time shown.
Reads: {"hour": 7, "minute": 40}
